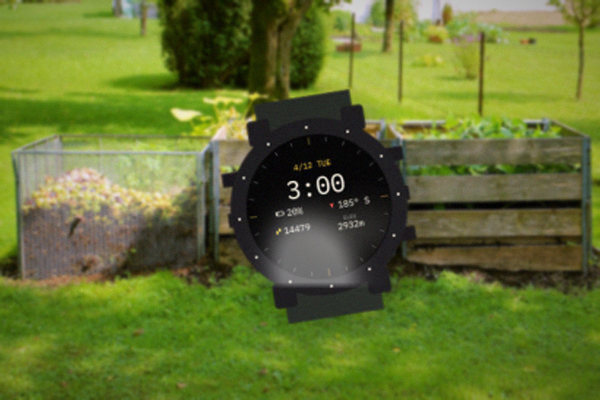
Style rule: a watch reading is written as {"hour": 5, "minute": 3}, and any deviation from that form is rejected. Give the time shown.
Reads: {"hour": 3, "minute": 0}
